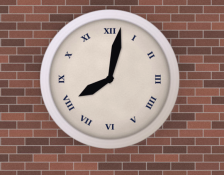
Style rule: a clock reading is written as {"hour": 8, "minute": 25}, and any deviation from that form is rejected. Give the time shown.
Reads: {"hour": 8, "minute": 2}
